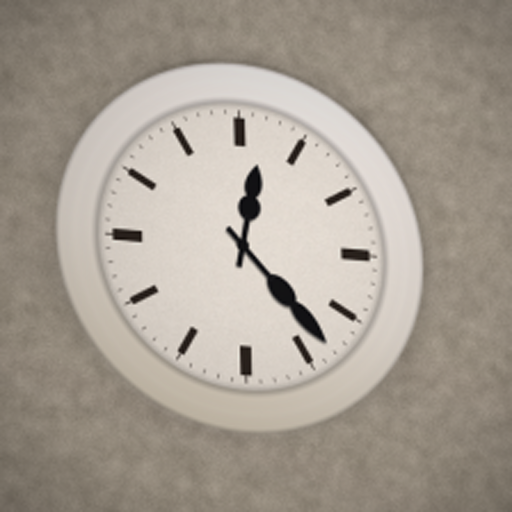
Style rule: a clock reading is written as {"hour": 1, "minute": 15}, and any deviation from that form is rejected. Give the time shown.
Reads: {"hour": 12, "minute": 23}
